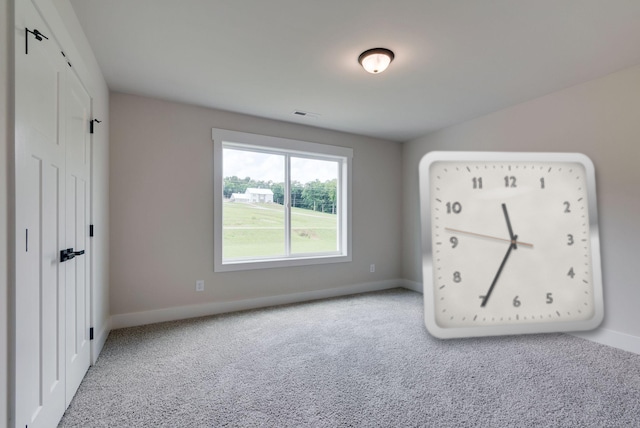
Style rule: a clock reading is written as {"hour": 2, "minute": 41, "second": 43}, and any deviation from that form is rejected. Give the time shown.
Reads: {"hour": 11, "minute": 34, "second": 47}
